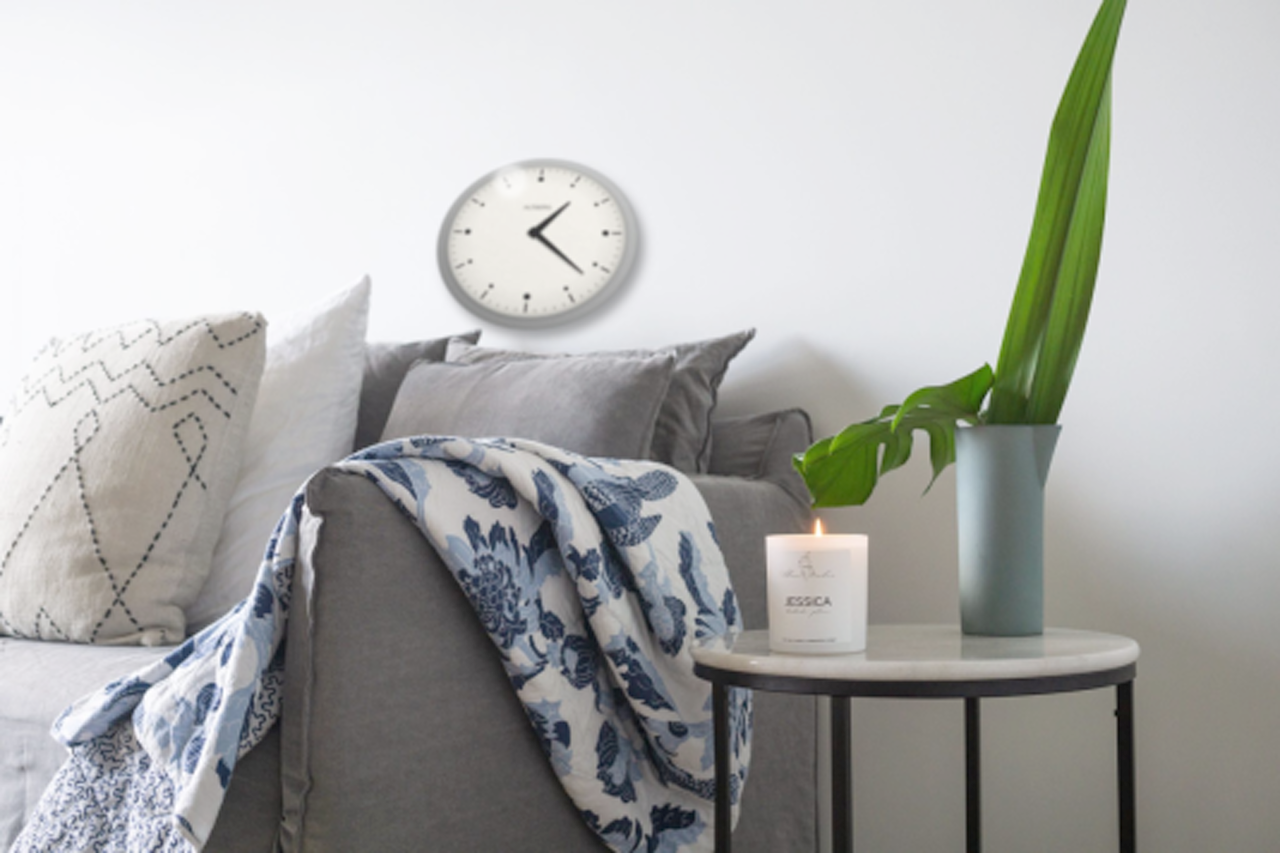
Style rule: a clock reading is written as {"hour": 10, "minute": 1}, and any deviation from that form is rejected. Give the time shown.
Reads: {"hour": 1, "minute": 22}
